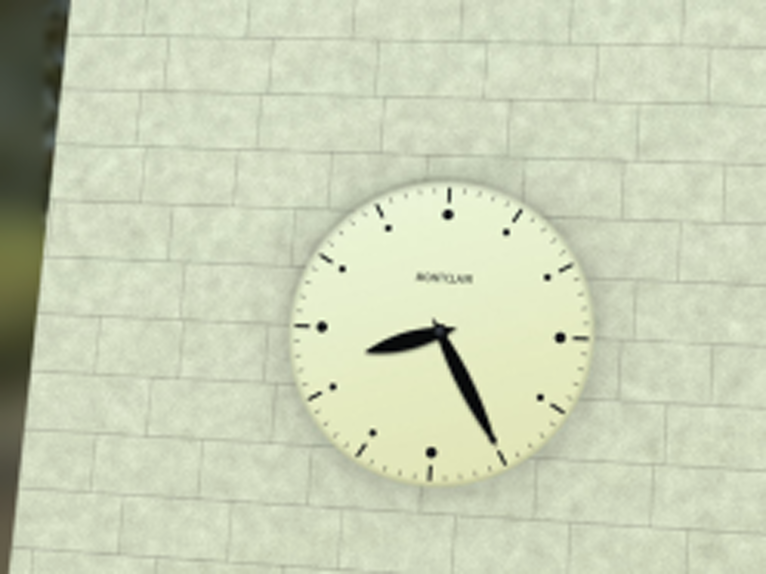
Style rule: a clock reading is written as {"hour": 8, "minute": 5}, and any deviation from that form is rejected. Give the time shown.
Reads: {"hour": 8, "minute": 25}
